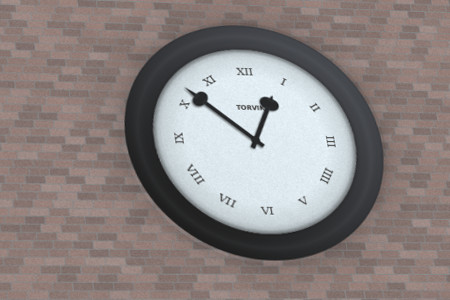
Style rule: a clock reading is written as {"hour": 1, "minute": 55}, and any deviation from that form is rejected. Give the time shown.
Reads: {"hour": 12, "minute": 52}
